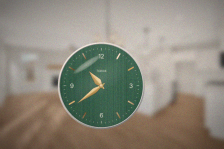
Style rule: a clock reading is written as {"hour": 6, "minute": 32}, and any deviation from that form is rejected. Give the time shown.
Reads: {"hour": 10, "minute": 39}
